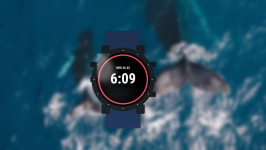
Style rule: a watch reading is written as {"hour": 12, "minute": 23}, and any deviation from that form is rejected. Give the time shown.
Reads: {"hour": 6, "minute": 9}
